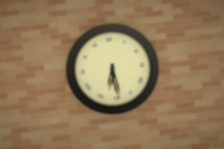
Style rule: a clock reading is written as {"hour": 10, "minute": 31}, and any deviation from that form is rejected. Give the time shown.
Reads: {"hour": 6, "minute": 29}
